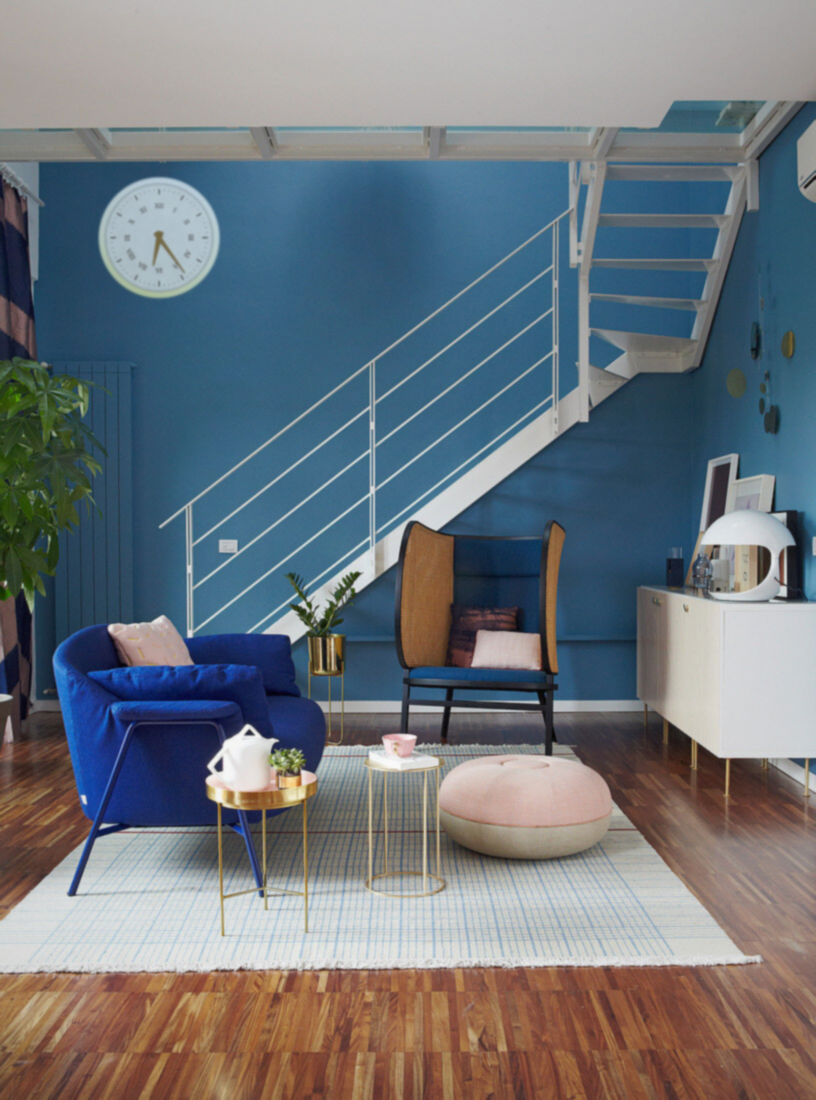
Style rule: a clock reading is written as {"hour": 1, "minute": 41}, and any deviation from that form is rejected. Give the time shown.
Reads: {"hour": 6, "minute": 24}
